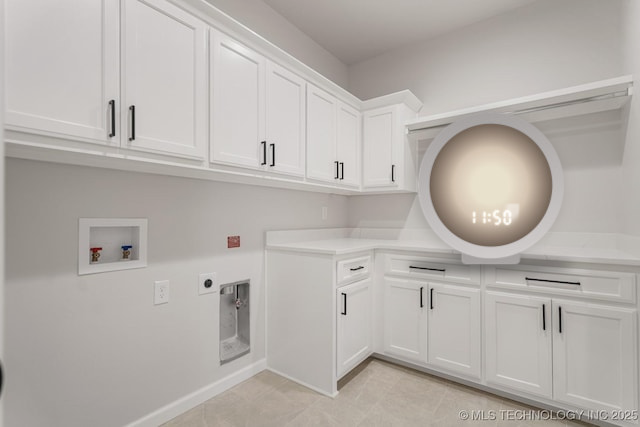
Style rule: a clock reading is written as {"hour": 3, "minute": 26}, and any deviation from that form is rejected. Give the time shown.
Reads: {"hour": 11, "minute": 50}
